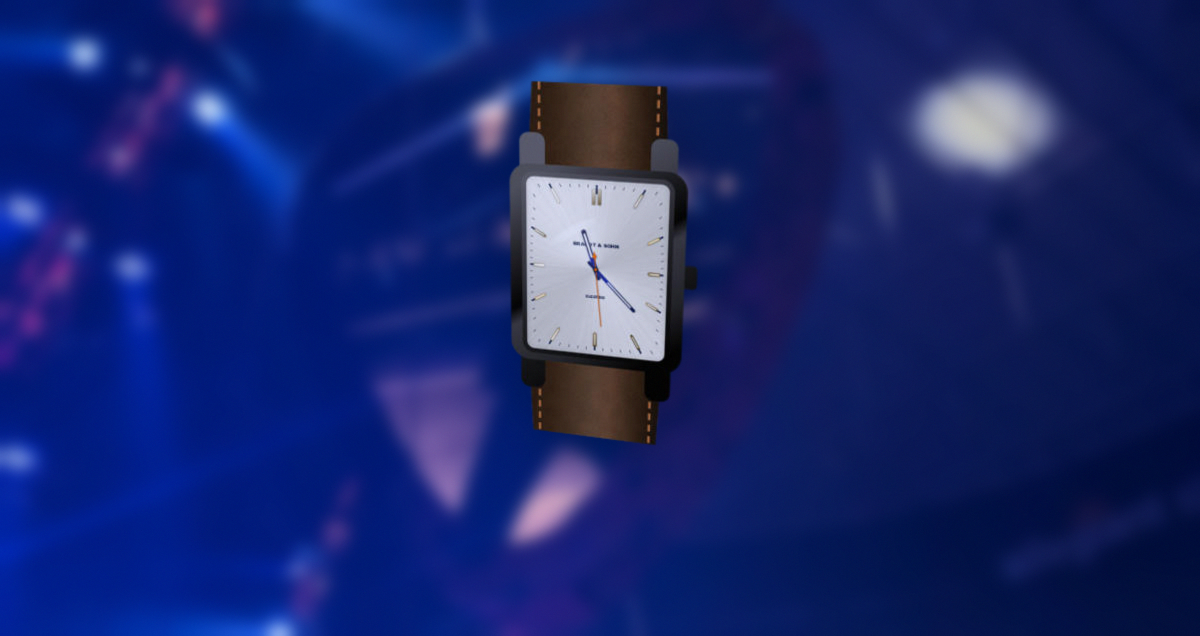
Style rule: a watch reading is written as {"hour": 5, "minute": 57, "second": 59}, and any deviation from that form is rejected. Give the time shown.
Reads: {"hour": 11, "minute": 22, "second": 29}
